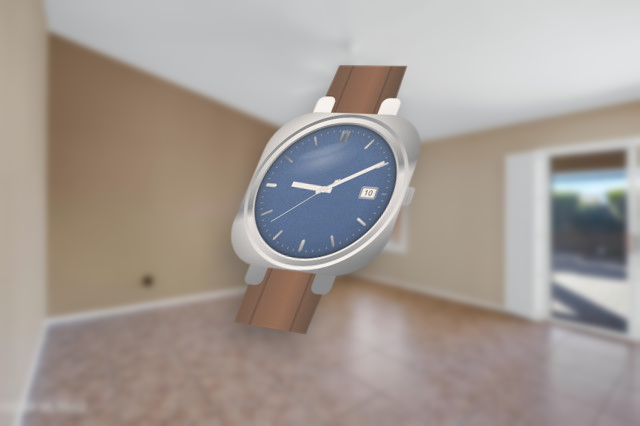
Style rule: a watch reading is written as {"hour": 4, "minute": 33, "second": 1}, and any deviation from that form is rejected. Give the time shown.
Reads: {"hour": 9, "minute": 9, "second": 38}
